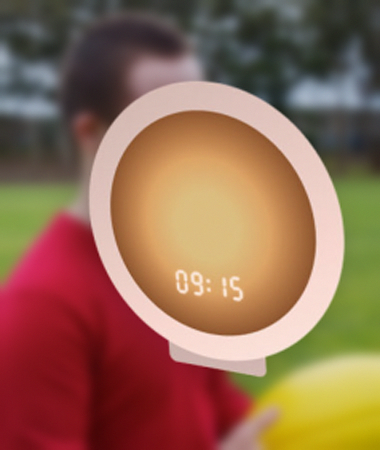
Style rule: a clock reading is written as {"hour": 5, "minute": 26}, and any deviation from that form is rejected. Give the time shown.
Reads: {"hour": 9, "minute": 15}
